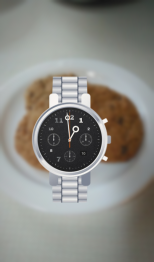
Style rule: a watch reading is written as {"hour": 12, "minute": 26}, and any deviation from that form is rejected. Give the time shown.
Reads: {"hour": 12, "minute": 59}
